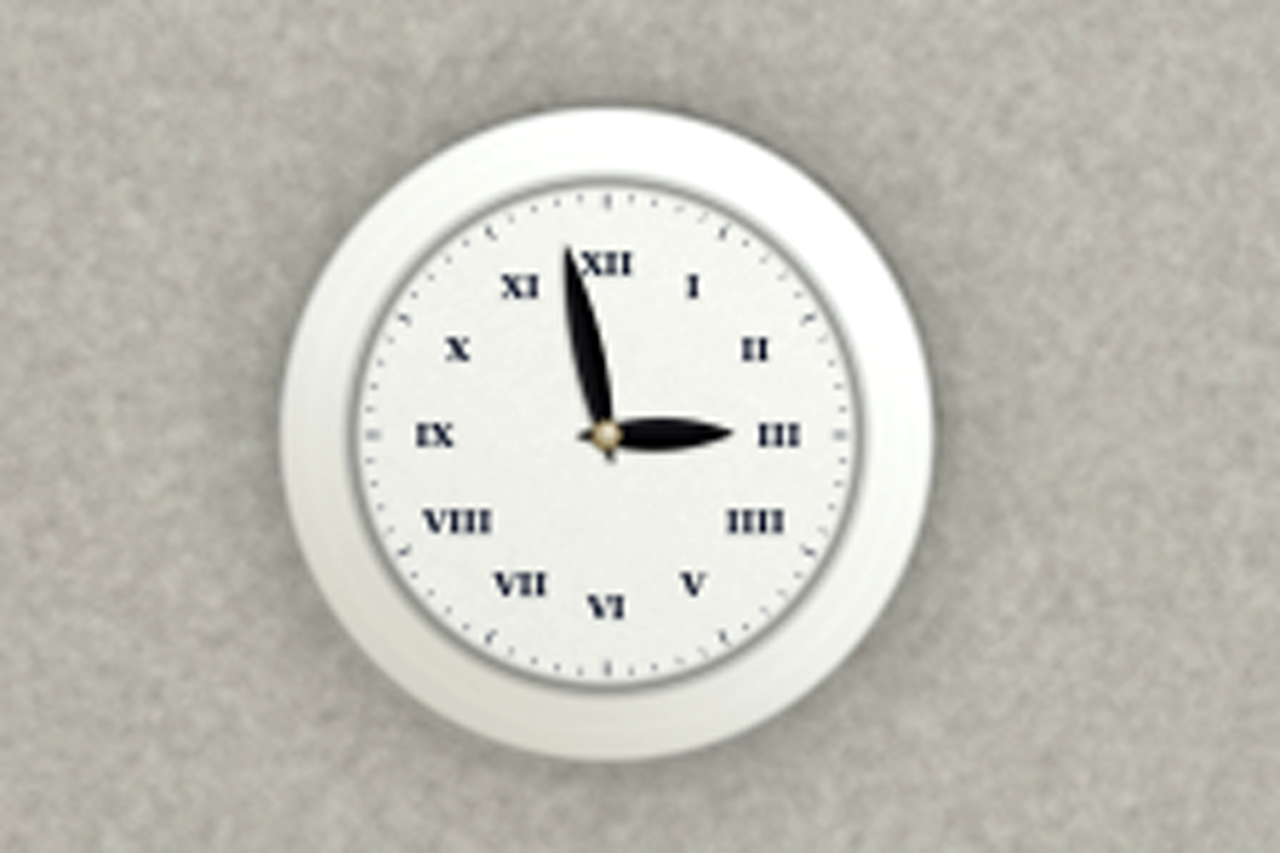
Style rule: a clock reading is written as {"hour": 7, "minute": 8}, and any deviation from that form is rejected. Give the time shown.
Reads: {"hour": 2, "minute": 58}
